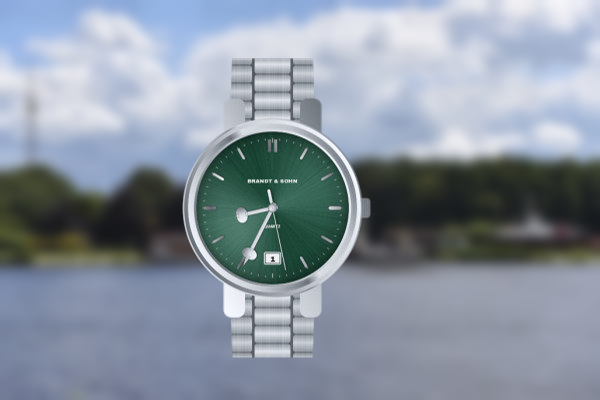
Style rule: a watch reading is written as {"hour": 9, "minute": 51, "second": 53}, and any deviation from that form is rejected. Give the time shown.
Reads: {"hour": 8, "minute": 34, "second": 28}
